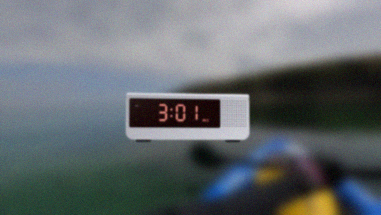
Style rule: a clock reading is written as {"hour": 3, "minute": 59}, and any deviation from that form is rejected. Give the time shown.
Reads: {"hour": 3, "minute": 1}
